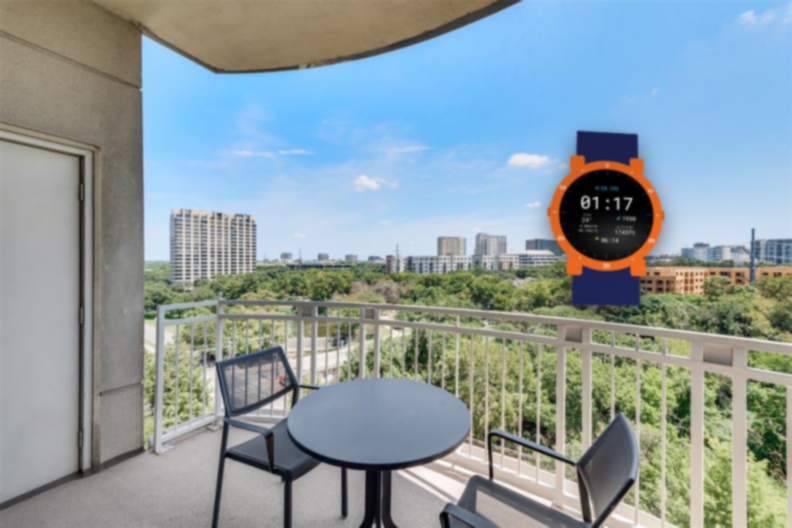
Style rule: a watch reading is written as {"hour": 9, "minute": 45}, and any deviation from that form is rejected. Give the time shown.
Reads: {"hour": 1, "minute": 17}
